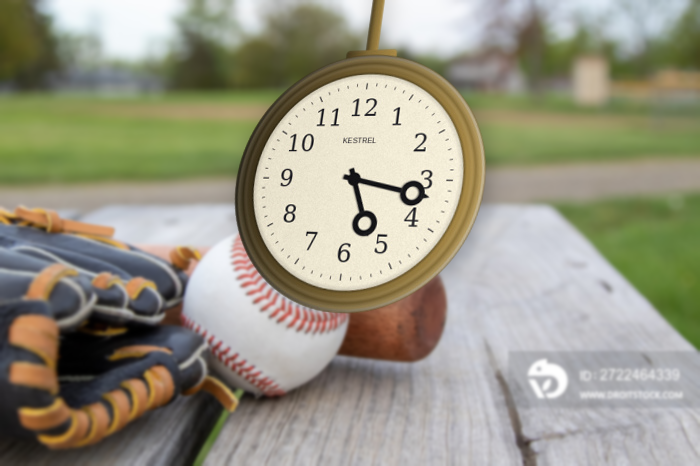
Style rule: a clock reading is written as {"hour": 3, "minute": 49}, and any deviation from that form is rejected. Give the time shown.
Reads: {"hour": 5, "minute": 17}
